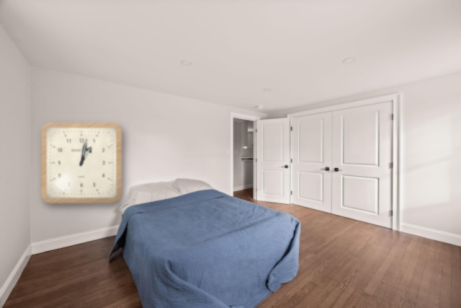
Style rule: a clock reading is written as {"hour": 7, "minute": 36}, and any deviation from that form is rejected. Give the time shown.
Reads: {"hour": 1, "minute": 2}
